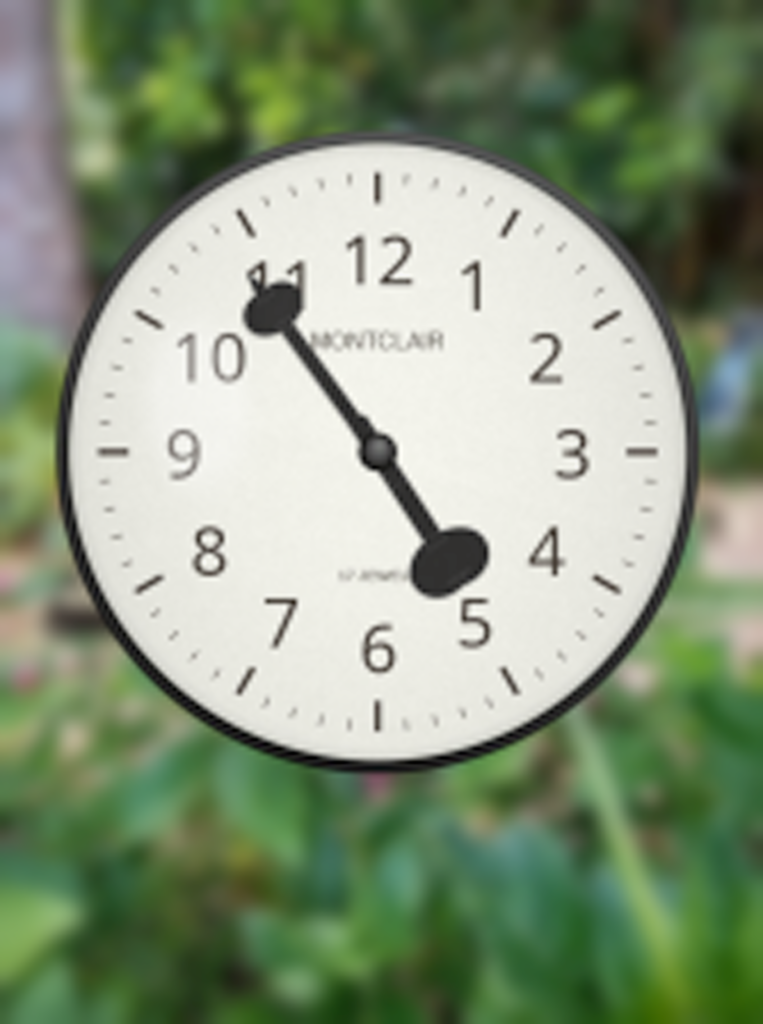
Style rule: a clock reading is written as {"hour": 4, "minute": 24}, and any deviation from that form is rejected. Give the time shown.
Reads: {"hour": 4, "minute": 54}
